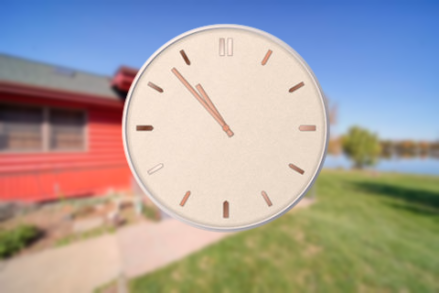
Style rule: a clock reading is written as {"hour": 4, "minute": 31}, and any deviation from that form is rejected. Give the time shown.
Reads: {"hour": 10, "minute": 53}
